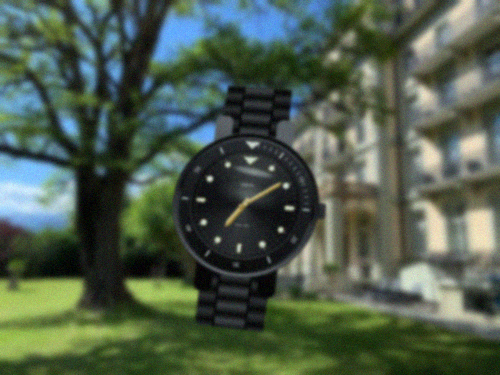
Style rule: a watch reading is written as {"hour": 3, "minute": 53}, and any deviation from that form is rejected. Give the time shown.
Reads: {"hour": 7, "minute": 9}
